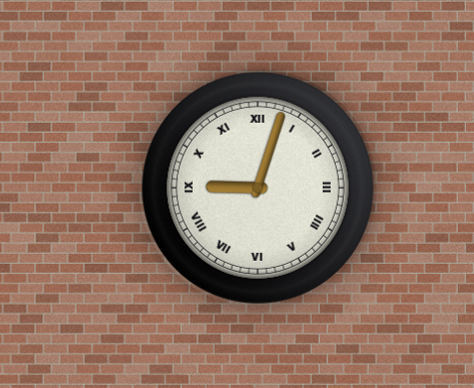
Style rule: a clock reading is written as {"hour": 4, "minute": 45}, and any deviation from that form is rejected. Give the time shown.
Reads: {"hour": 9, "minute": 3}
